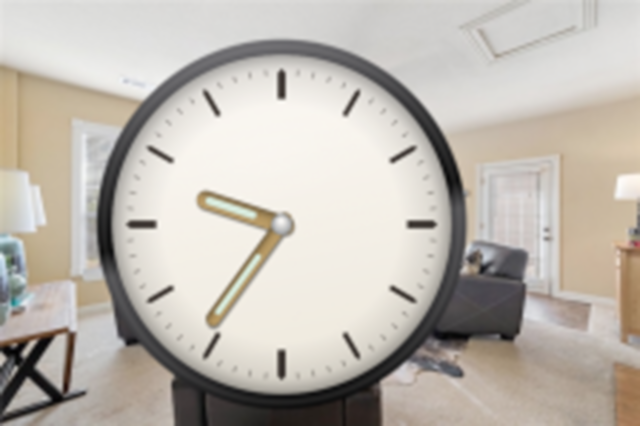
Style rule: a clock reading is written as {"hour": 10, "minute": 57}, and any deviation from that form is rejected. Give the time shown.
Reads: {"hour": 9, "minute": 36}
